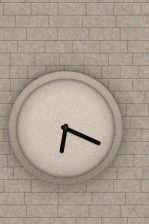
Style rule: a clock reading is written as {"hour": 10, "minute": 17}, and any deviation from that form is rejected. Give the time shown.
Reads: {"hour": 6, "minute": 19}
